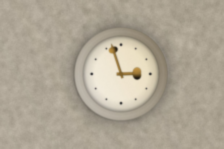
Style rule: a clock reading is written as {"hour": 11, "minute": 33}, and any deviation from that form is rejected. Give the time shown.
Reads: {"hour": 2, "minute": 57}
